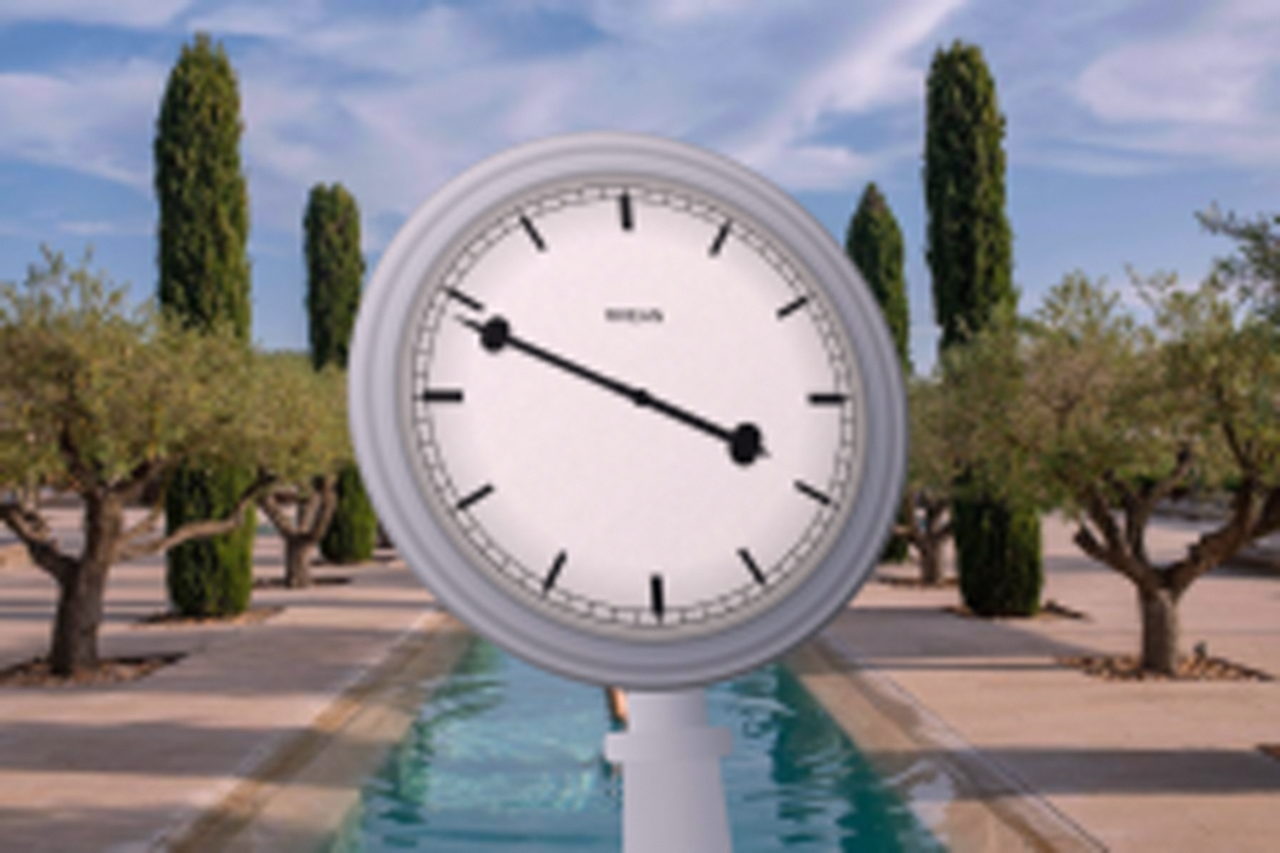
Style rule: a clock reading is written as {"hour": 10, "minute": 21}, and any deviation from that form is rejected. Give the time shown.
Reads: {"hour": 3, "minute": 49}
